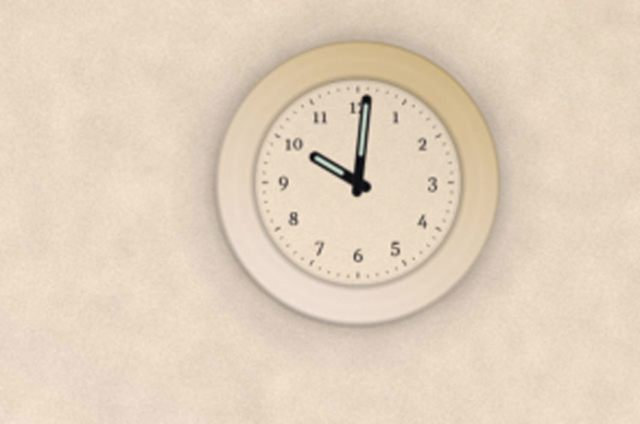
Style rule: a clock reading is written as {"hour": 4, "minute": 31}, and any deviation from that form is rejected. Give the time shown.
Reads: {"hour": 10, "minute": 1}
